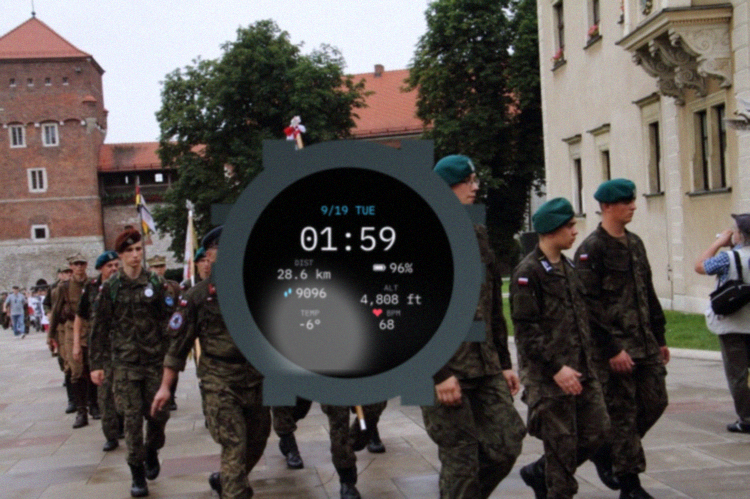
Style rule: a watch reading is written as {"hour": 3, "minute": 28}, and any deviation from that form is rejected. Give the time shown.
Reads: {"hour": 1, "minute": 59}
